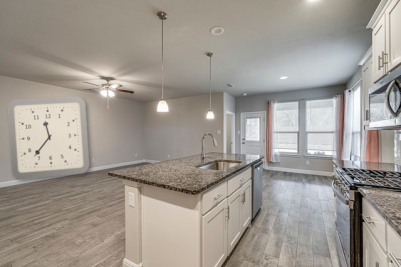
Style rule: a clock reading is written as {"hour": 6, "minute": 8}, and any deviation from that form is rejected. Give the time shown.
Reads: {"hour": 11, "minute": 37}
